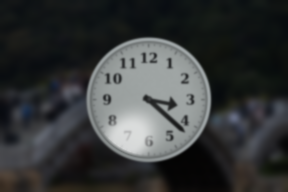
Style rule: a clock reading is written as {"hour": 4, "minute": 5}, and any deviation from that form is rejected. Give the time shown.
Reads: {"hour": 3, "minute": 22}
